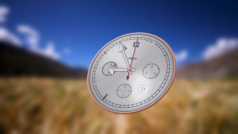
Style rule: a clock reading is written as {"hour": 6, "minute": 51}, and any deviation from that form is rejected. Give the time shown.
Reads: {"hour": 8, "minute": 55}
